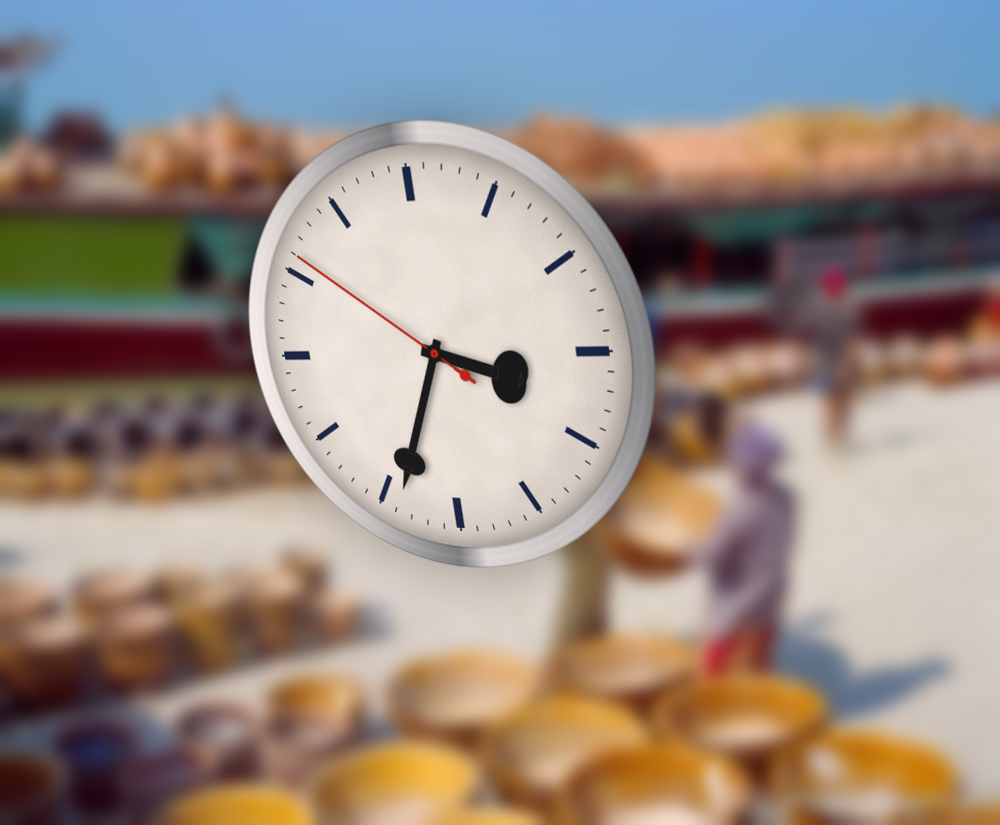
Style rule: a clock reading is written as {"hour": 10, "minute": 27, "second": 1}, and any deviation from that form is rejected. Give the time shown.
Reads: {"hour": 3, "minute": 33, "second": 51}
